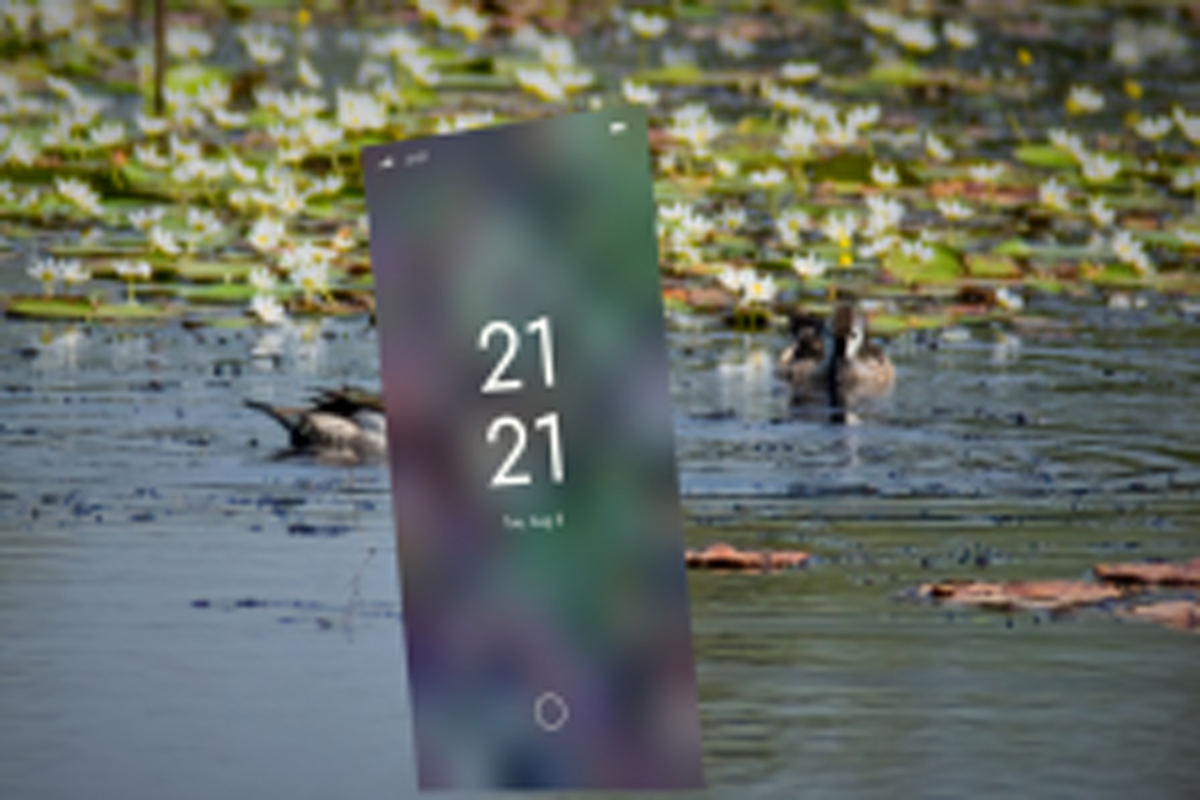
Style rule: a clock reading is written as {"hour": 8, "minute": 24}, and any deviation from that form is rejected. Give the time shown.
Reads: {"hour": 21, "minute": 21}
